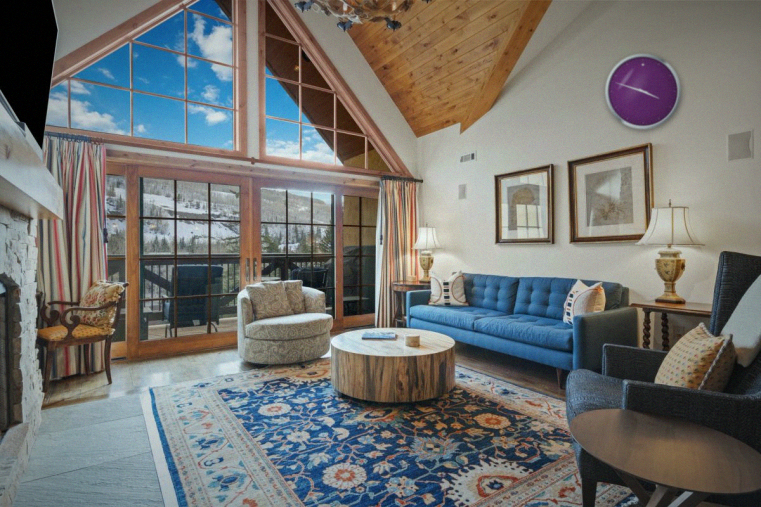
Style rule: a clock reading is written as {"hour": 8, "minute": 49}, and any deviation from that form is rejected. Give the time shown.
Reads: {"hour": 3, "minute": 48}
